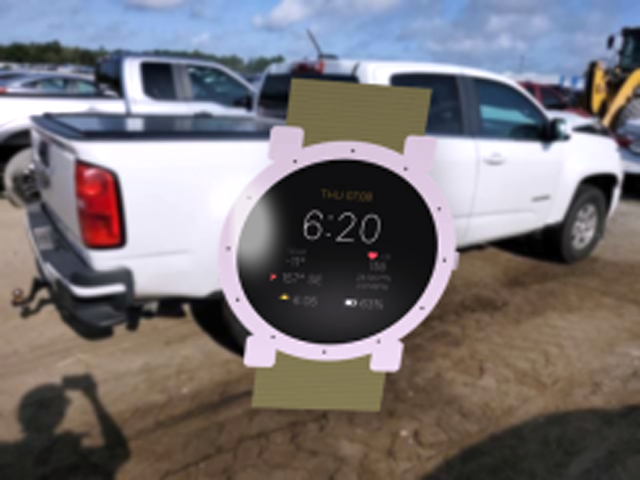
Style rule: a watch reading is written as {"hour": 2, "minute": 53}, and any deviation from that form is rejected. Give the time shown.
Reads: {"hour": 6, "minute": 20}
